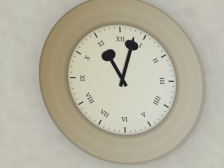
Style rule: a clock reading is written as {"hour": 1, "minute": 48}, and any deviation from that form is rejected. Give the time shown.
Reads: {"hour": 11, "minute": 3}
